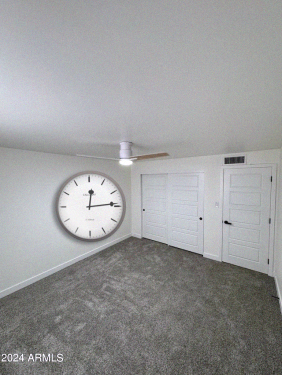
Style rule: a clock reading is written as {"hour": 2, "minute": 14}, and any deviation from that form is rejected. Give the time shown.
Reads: {"hour": 12, "minute": 14}
